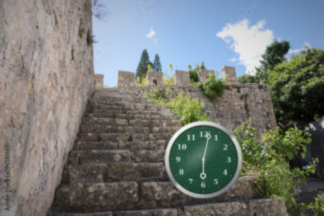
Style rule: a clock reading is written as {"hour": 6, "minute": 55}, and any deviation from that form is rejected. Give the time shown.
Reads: {"hour": 6, "minute": 2}
